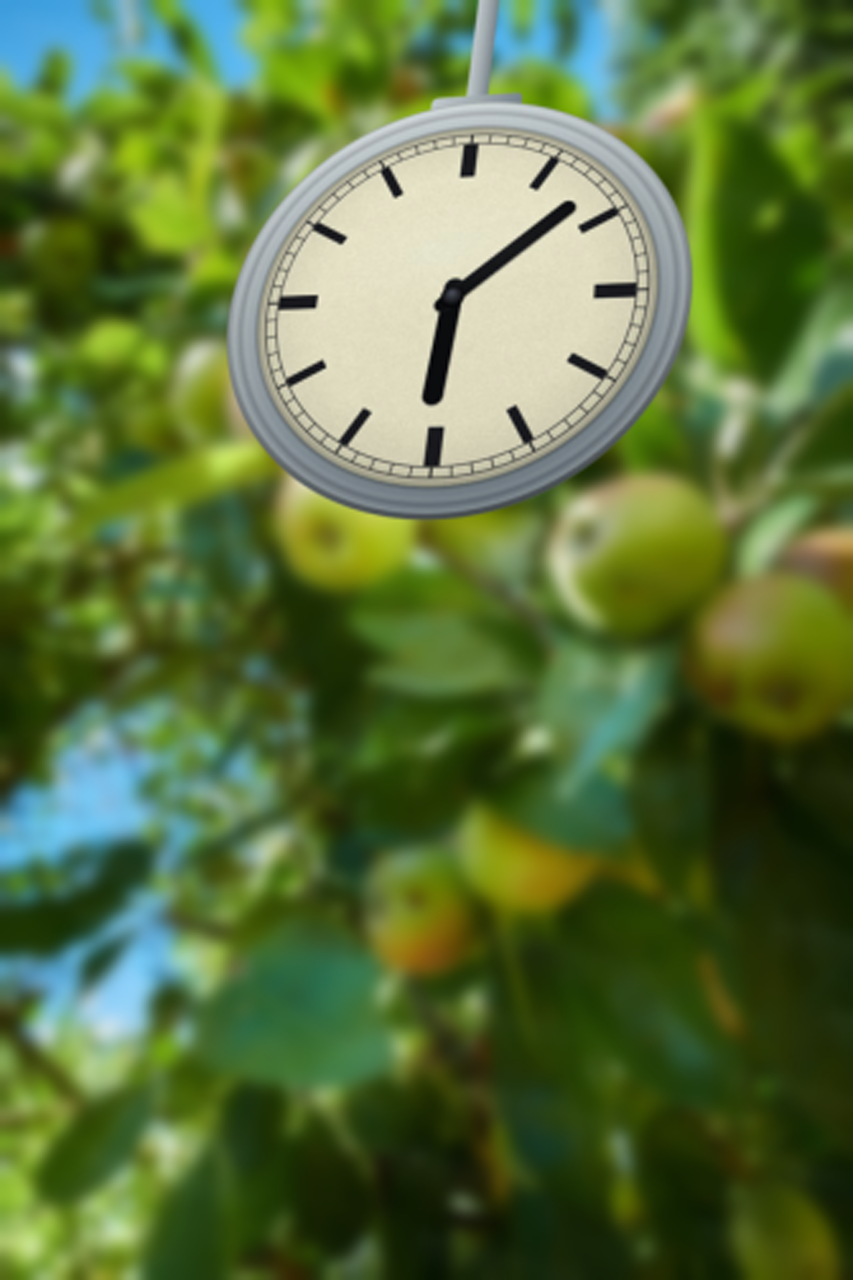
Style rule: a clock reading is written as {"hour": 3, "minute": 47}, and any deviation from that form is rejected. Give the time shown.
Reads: {"hour": 6, "minute": 8}
